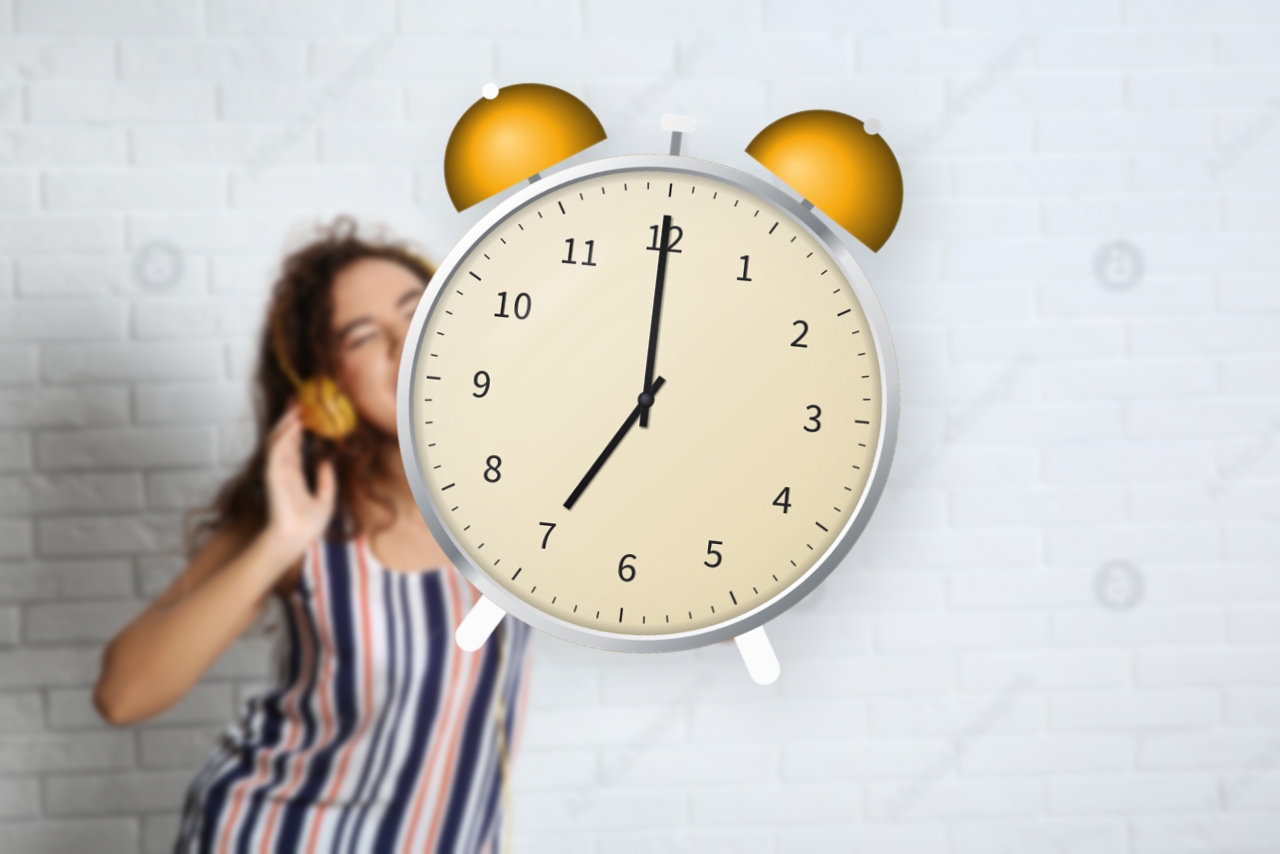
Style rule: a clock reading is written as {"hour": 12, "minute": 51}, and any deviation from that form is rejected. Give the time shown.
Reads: {"hour": 7, "minute": 0}
